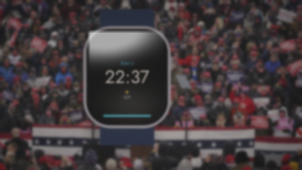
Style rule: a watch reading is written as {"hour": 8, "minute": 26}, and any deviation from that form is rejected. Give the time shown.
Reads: {"hour": 22, "minute": 37}
